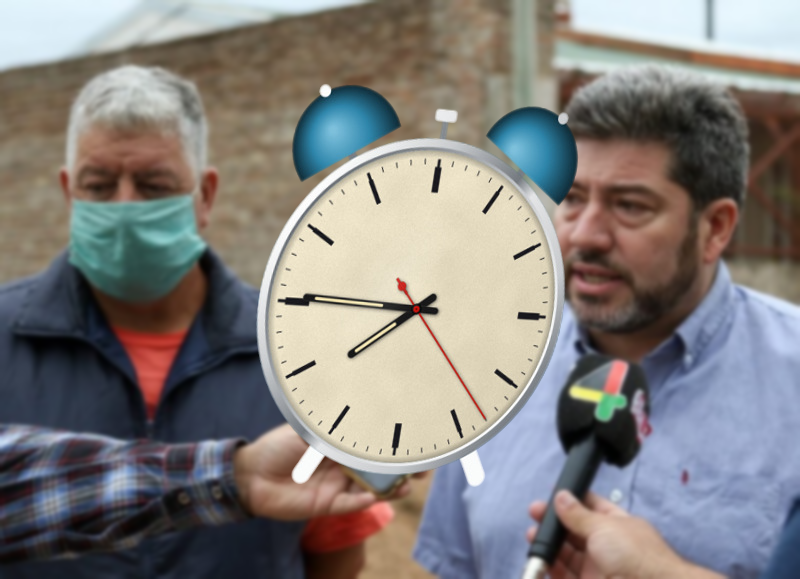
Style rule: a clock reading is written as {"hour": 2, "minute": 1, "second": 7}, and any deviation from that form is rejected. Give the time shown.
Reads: {"hour": 7, "minute": 45, "second": 23}
